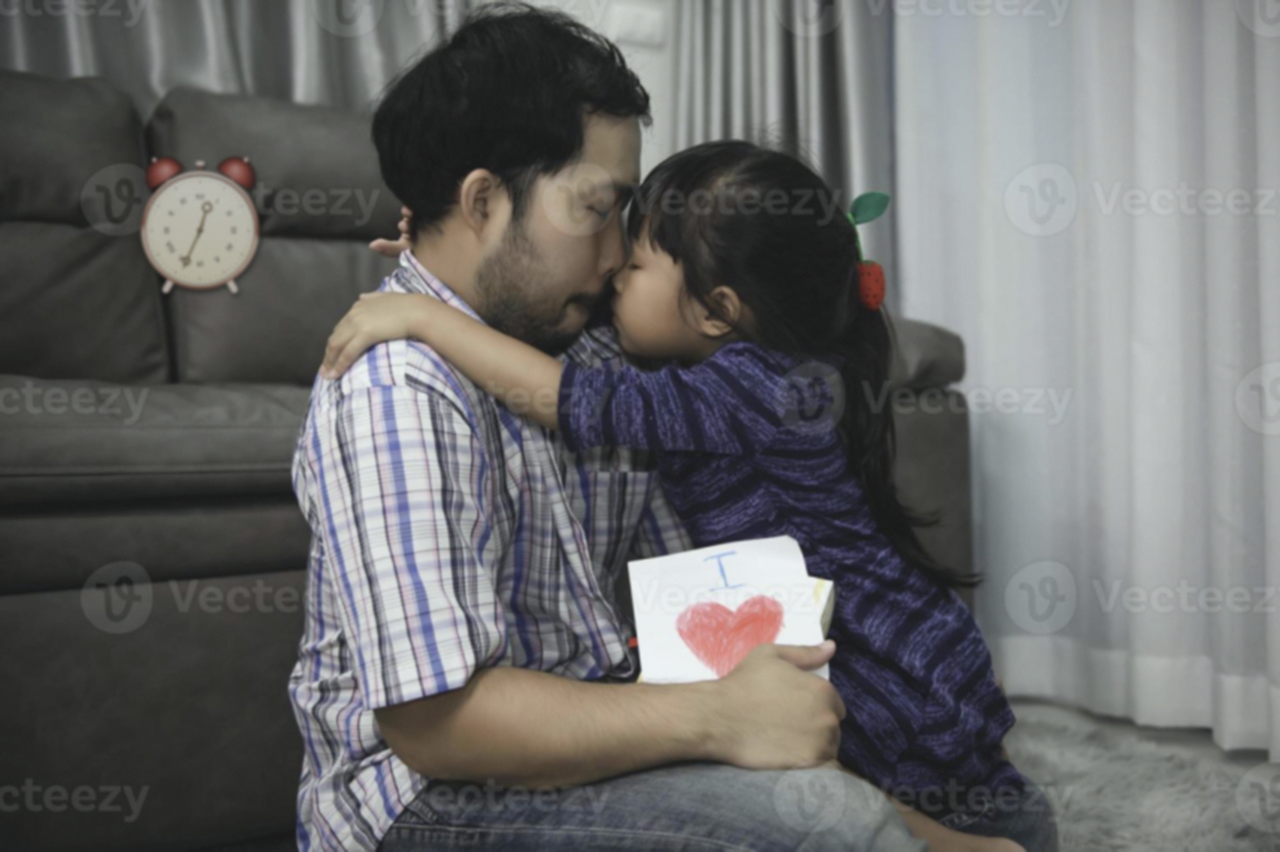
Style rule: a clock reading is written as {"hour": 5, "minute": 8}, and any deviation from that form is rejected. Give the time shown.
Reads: {"hour": 12, "minute": 34}
